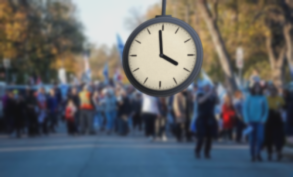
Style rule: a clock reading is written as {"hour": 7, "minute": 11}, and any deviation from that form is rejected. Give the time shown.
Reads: {"hour": 3, "minute": 59}
